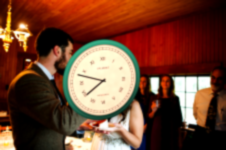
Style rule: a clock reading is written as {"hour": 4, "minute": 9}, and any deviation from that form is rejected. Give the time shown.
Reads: {"hour": 7, "minute": 48}
